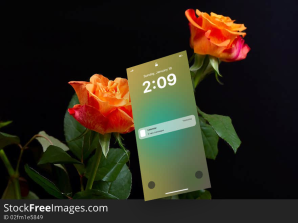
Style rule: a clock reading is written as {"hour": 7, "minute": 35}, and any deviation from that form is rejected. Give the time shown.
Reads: {"hour": 2, "minute": 9}
